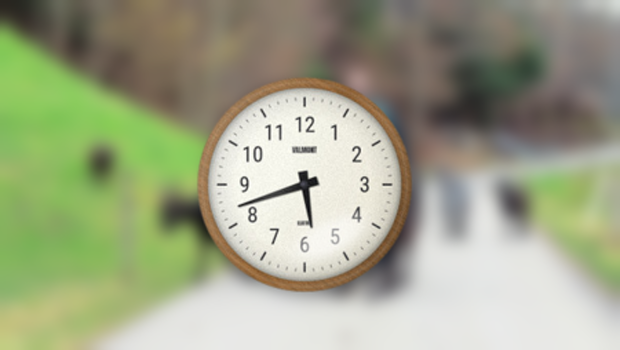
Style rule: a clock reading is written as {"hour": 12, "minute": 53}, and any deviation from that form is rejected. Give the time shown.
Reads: {"hour": 5, "minute": 42}
